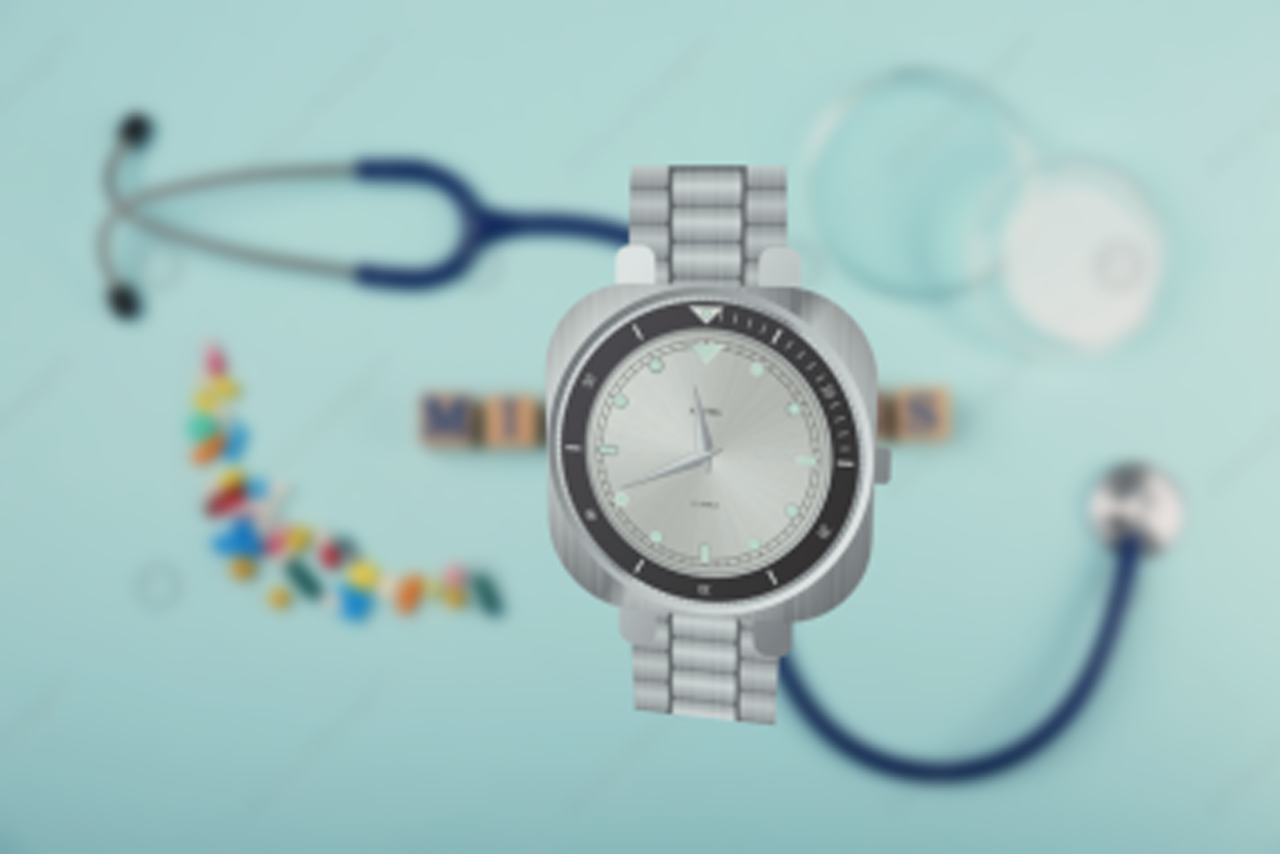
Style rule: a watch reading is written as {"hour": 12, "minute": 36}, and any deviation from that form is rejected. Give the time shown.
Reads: {"hour": 11, "minute": 41}
